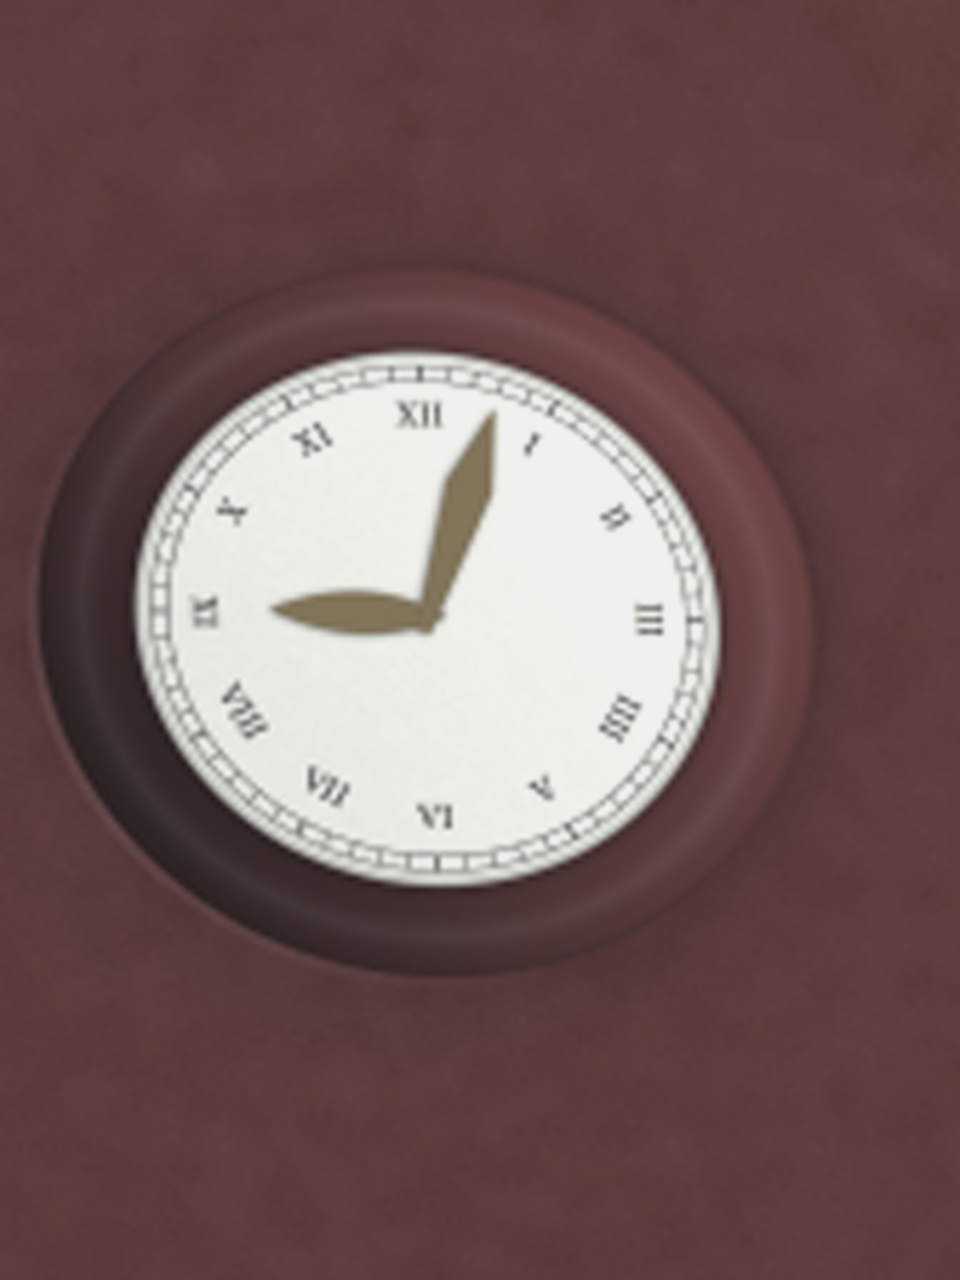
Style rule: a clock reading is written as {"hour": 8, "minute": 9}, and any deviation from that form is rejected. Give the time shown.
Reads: {"hour": 9, "minute": 3}
